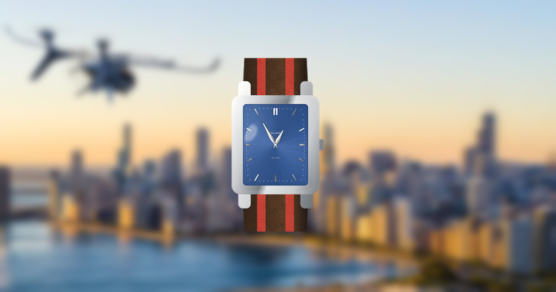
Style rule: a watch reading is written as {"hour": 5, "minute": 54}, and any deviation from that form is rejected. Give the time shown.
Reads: {"hour": 12, "minute": 55}
